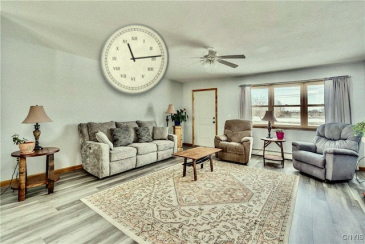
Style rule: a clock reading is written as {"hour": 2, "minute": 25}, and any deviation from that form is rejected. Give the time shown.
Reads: {"hour": 11, "minute": 14}
